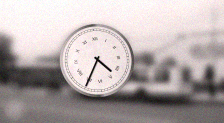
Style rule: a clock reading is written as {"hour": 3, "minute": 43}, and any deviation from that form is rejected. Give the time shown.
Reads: {"hour": 4, "minute": 35}
